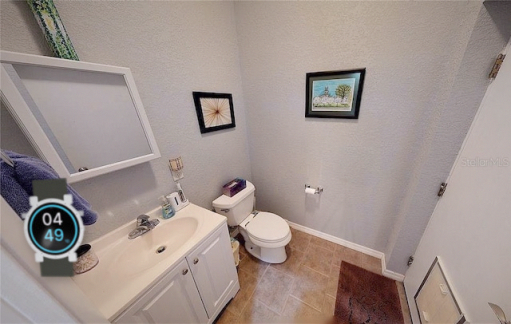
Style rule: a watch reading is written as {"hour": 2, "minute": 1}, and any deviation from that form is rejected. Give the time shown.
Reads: {"hour": 4, "minute": 49}
